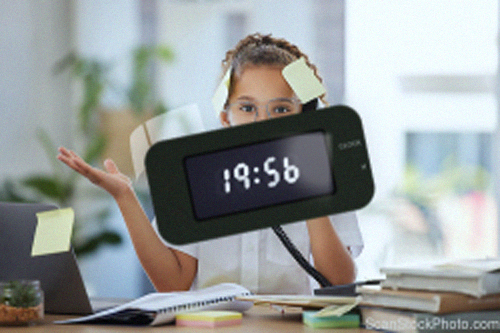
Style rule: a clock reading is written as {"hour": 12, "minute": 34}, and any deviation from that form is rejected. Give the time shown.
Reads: {"hour": 19, "minute": 56}
